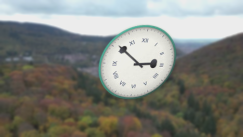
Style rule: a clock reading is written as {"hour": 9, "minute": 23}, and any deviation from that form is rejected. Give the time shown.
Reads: {"hour": 2, "minute": 51}
